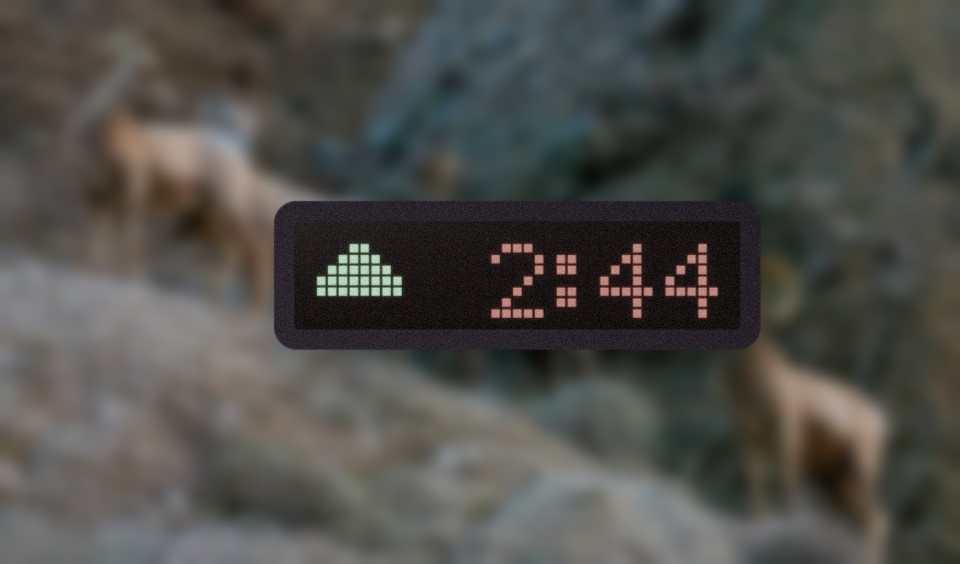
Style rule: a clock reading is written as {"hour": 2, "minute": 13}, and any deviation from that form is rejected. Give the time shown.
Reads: {"hour": 2, "minute": 44}
